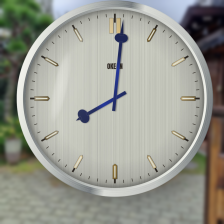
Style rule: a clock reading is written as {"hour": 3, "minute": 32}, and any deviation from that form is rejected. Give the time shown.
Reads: {"hour": 8, "minute": 1}
